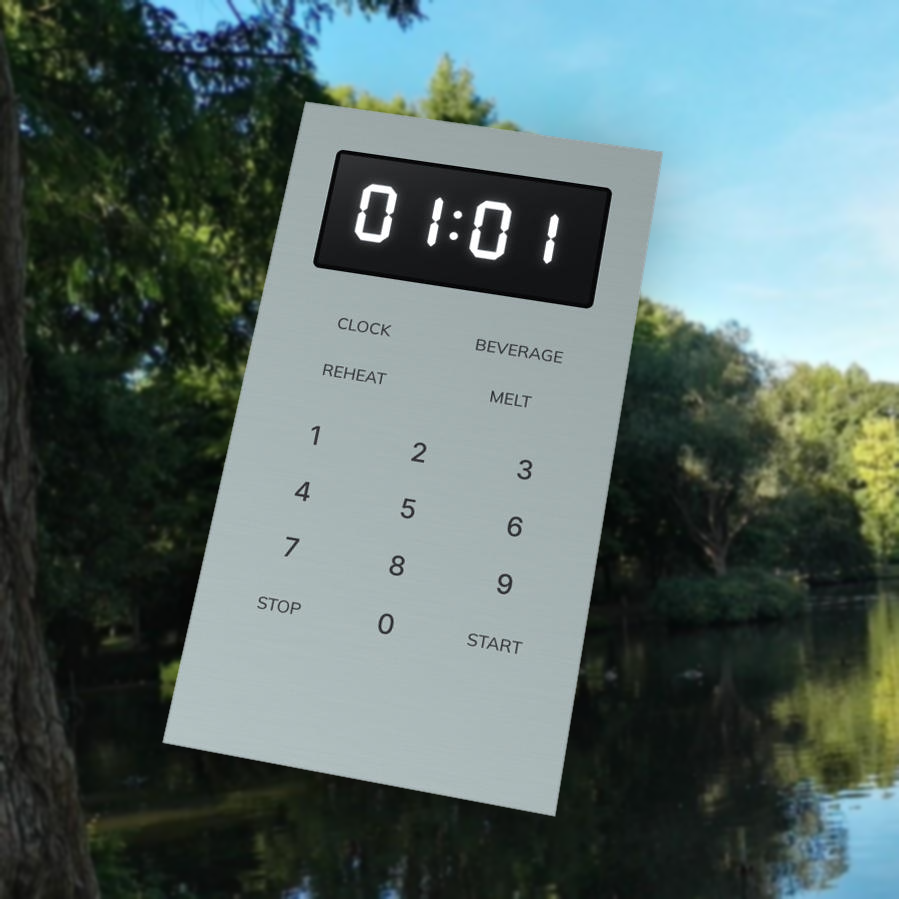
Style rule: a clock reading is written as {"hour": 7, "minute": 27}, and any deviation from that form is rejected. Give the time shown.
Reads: {"hour": 1, "minute": 1}
